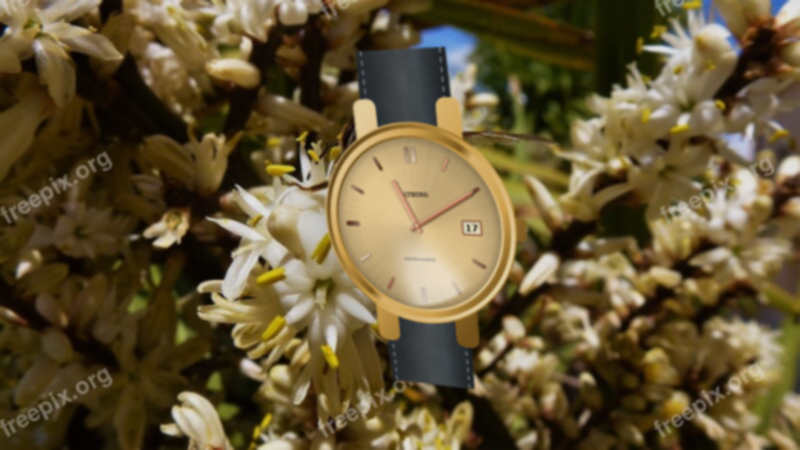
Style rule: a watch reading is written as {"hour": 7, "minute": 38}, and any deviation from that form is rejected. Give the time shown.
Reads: {"hour": 11, "minute": 10}
